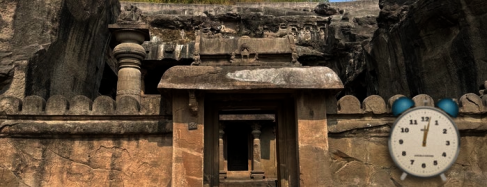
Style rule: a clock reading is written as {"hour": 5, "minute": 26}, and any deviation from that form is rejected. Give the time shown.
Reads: {"hour": 12, "minute": 2}
